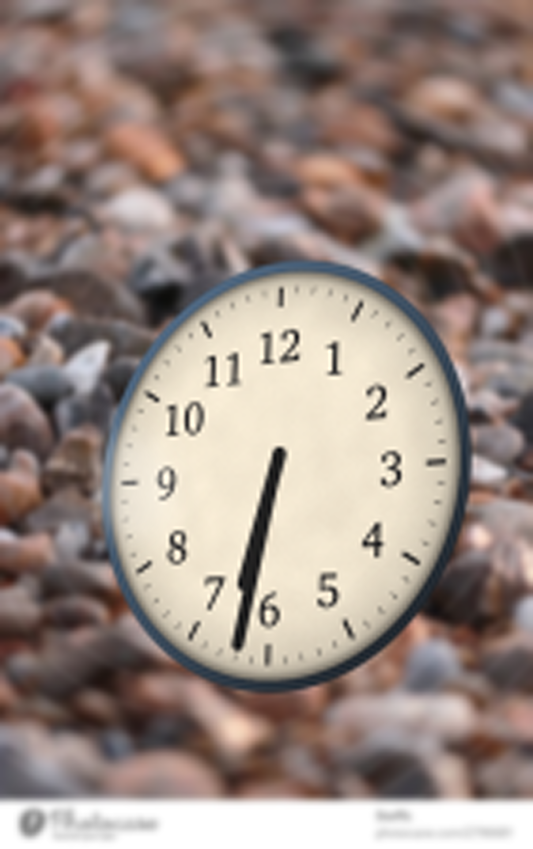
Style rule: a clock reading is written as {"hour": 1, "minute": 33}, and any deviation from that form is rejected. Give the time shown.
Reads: {"hour": 6, "minute": 32}
